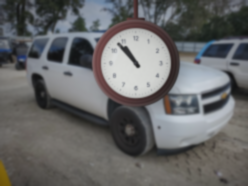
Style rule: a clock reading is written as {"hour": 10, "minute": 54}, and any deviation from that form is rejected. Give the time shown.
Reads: {"hour": 10, "minute": 53}
